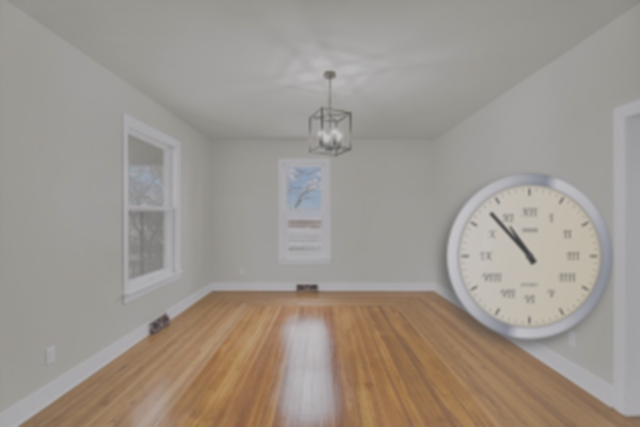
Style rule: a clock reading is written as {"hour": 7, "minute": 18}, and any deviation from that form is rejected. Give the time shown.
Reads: {"hour": 10, "minute": 53}
